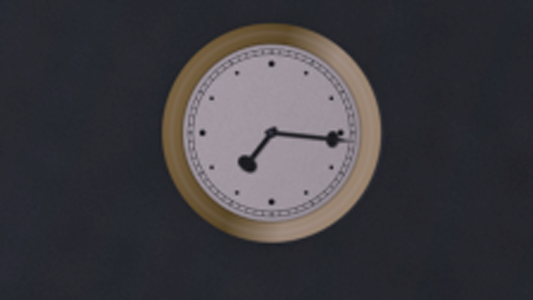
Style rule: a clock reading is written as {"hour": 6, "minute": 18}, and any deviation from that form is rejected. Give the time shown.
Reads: {"hour": 7, "minute": 16}
